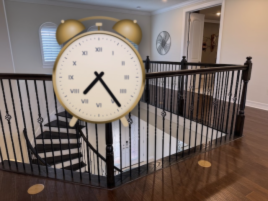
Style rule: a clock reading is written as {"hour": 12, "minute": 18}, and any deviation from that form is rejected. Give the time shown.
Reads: {"hour": 7, "minute": 24}
